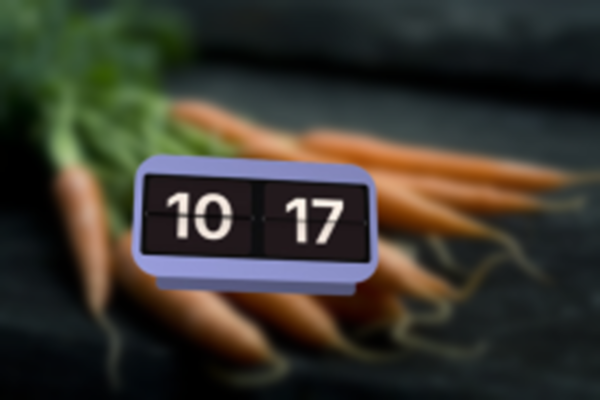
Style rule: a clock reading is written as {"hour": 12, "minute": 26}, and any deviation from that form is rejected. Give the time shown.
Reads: {"hour": 10, "minute": 17}
